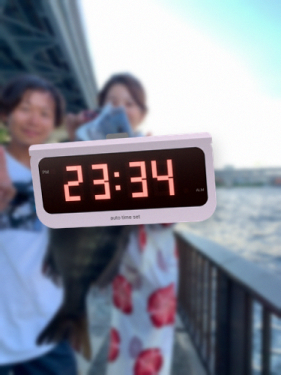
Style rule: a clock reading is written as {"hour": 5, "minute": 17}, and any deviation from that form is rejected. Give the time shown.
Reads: {"hour": 23, "minute": 34}
